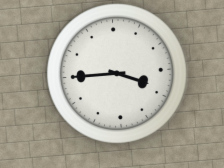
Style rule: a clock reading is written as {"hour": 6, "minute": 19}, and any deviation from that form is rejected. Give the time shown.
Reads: {"hour": 3, "minute": 45}
